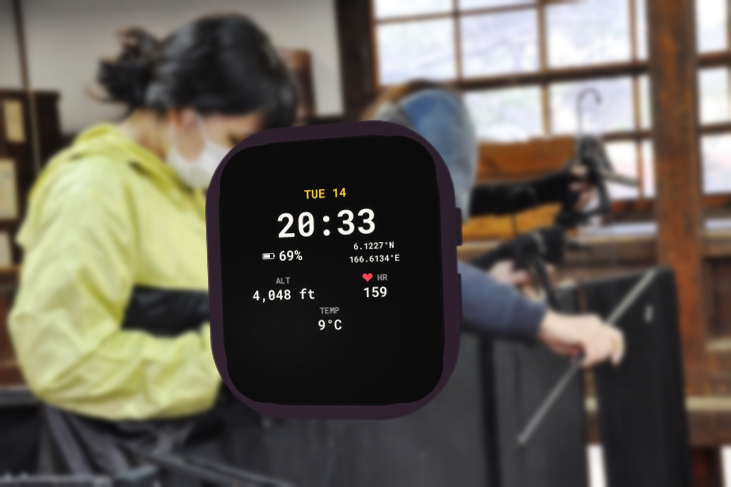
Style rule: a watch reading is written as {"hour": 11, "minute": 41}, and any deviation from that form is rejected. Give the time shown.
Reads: {"hour": 20, "minute": 33}
